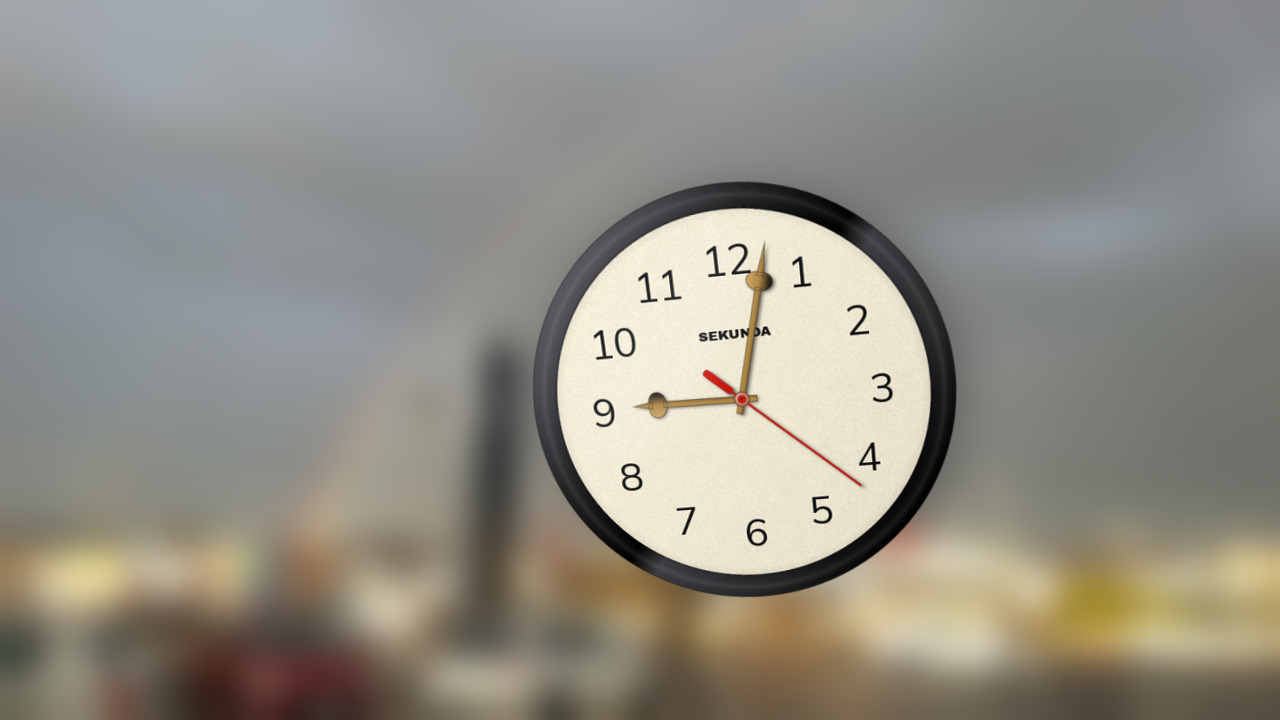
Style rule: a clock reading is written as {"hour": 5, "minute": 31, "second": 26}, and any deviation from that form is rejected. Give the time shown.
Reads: {"hour": 9, "minute": 2, "second": 22}
